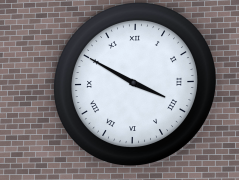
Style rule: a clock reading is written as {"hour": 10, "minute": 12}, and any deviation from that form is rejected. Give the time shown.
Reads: {"hour": 3, "minute": 50}
